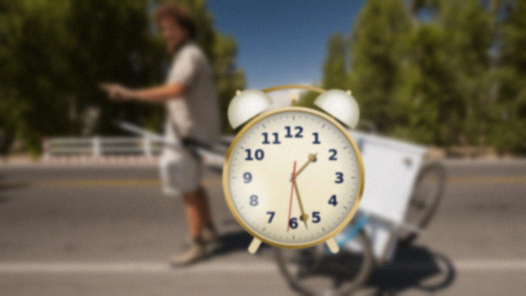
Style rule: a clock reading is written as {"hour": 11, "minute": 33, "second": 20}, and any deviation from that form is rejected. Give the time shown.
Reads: {"hour": 1, "minute": 27, "second": 31}
